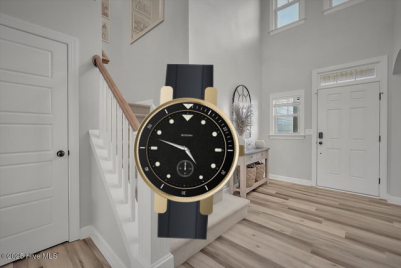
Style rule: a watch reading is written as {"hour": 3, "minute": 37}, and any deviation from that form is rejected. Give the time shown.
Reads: {"hour": 4, "minute": 48}
